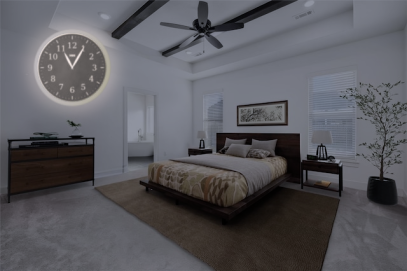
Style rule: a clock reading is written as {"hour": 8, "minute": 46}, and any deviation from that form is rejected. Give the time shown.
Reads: {"hour": 11, "minute": 5}
